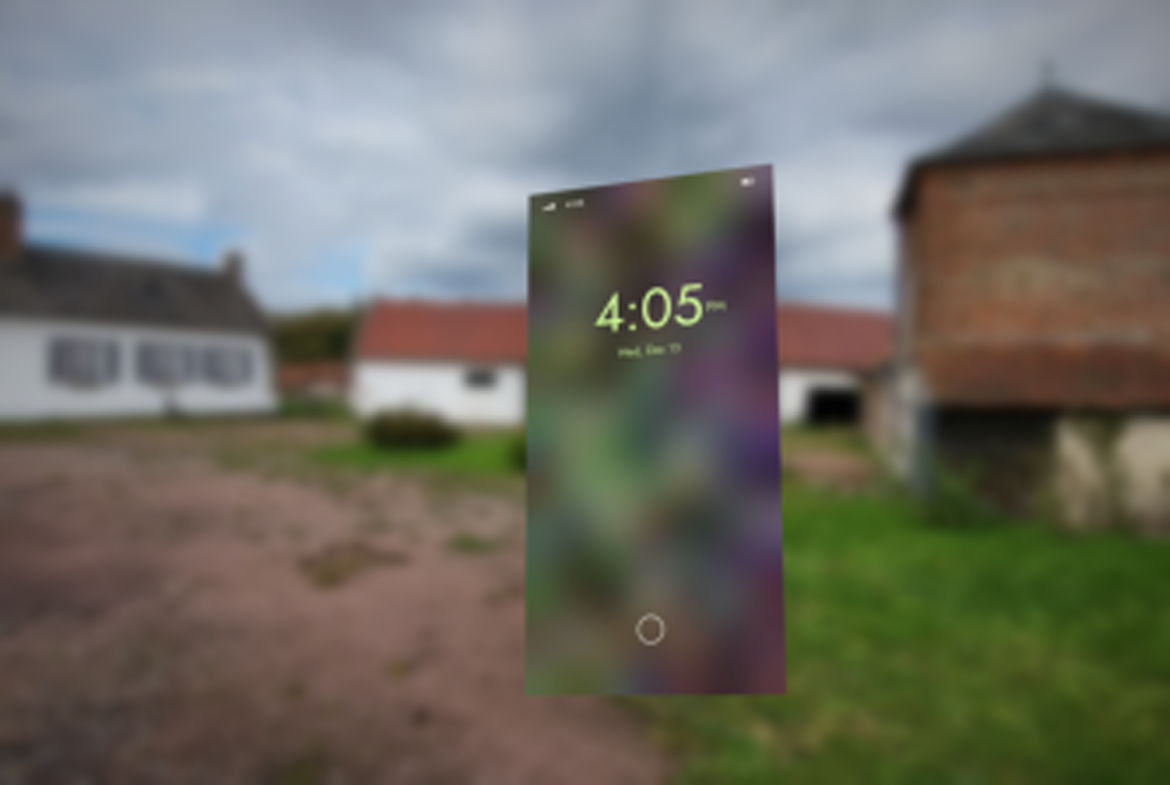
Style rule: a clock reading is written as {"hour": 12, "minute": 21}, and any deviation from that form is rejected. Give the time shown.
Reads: {"hour": 4, "minute": 5}
